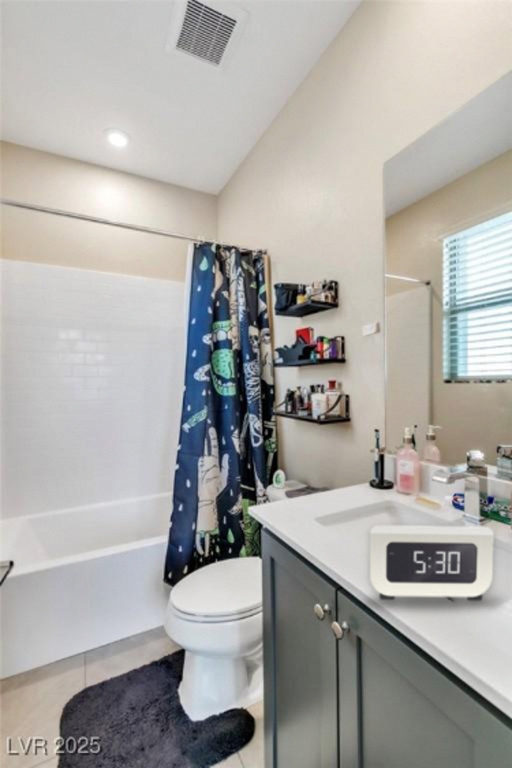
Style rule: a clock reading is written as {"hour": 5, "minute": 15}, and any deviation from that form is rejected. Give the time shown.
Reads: {"hour": 5, "minute": 30}
